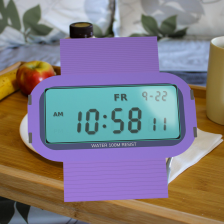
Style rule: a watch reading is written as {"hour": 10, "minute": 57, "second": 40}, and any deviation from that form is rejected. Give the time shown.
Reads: {"hour": 10, "minute": 58, "second": 11}
